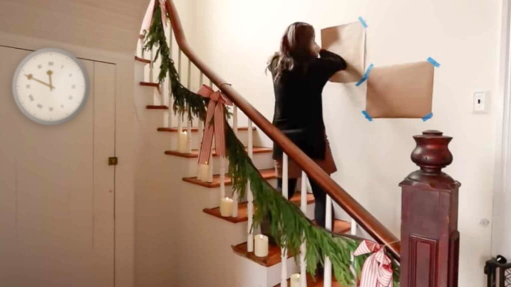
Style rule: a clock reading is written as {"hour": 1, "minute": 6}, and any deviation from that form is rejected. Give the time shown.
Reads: {"hour": 11, "minute": 49}
